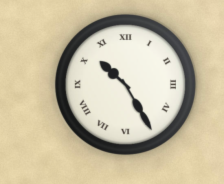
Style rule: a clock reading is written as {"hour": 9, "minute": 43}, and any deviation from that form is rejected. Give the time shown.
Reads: {"hour": 10, "minute": 25}
